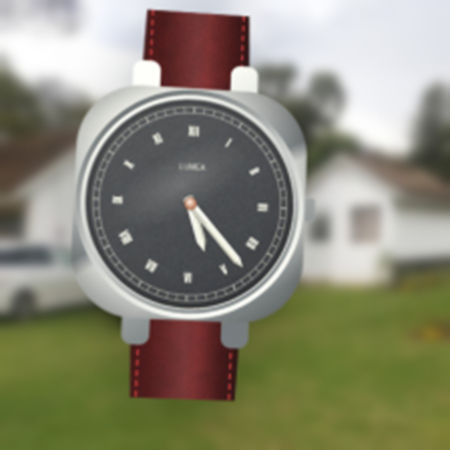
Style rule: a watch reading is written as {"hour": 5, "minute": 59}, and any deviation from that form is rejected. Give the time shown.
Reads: {"hour": 5, "minute": 23}
